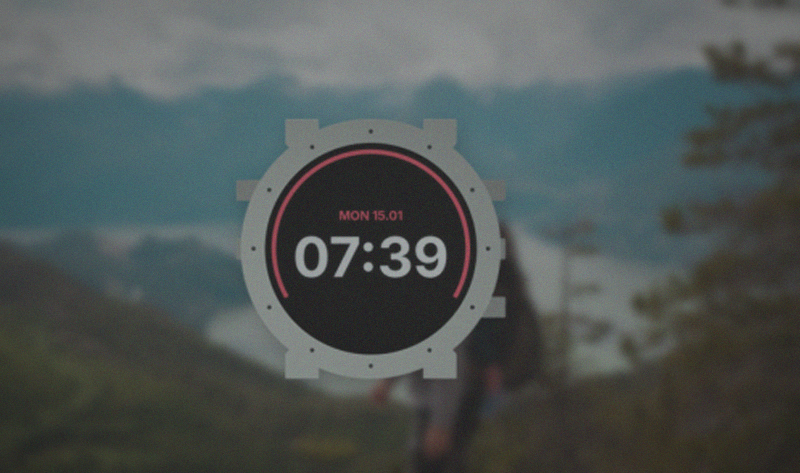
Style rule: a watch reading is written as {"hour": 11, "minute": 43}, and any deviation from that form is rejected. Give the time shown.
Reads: {"hour": 7, "minute": 39}
